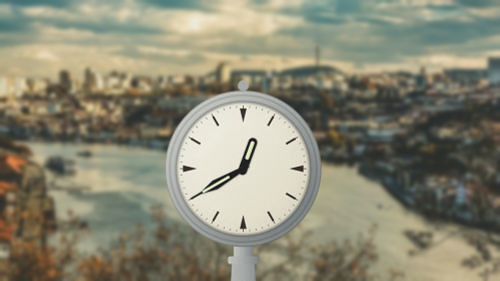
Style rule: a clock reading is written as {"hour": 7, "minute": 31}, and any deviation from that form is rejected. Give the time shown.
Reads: {"hour": 12, "minute": 40}
